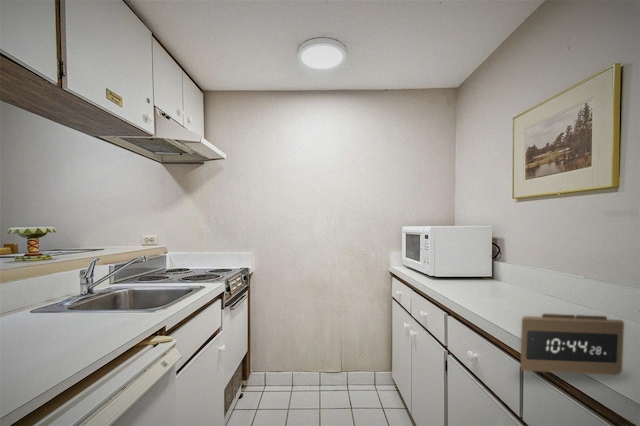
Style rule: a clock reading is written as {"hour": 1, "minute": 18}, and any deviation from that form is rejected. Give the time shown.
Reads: {"hour": 10, "minute": 44}
